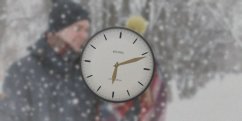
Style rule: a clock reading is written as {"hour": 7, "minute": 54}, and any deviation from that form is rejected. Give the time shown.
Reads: {"hour": 6, "minute": 11}
